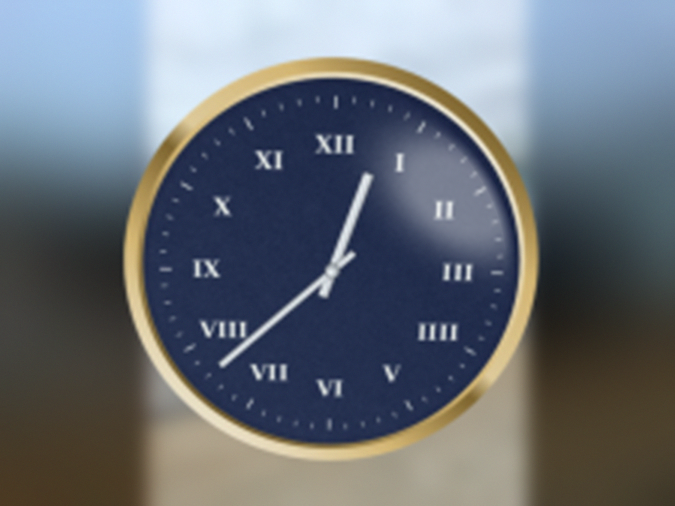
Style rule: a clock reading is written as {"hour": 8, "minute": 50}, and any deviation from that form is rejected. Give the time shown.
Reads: {"hour": 12, "minute": 38}
